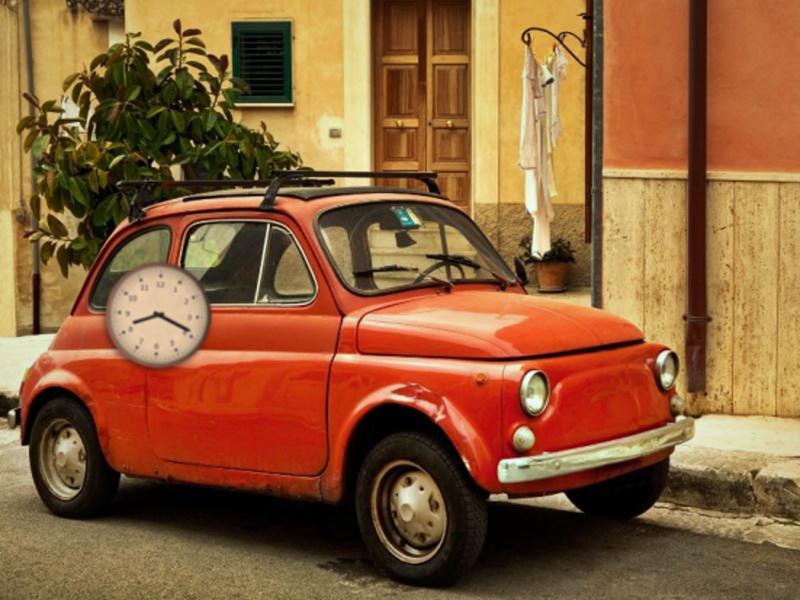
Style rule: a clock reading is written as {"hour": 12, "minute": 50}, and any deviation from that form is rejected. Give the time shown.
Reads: {"hour": 8, "minute": 19}
